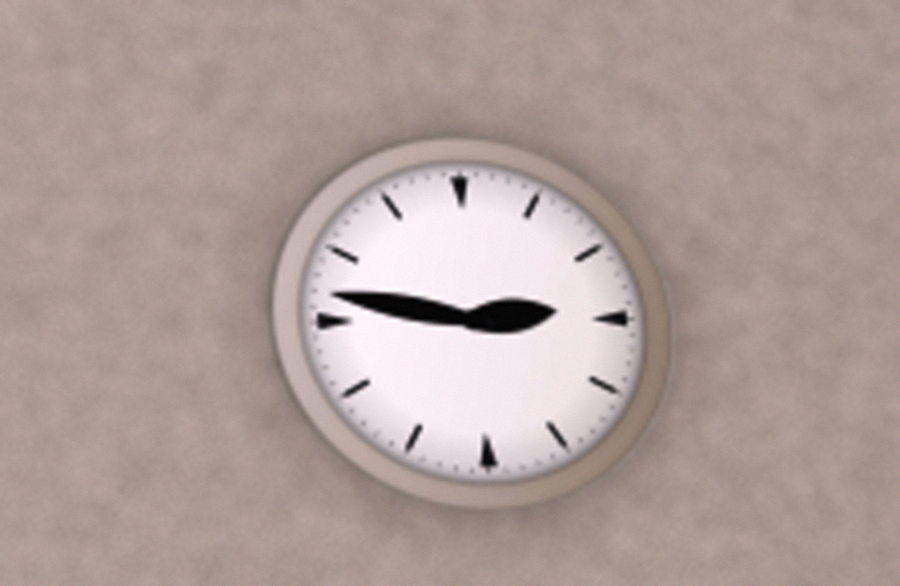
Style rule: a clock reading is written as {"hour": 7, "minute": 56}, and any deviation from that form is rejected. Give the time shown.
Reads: {"hour": 2, "minute": 47}
